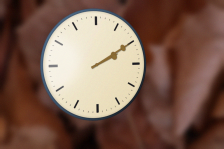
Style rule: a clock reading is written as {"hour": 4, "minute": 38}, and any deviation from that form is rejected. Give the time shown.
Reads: {"hour": 2, "minute": 10}
